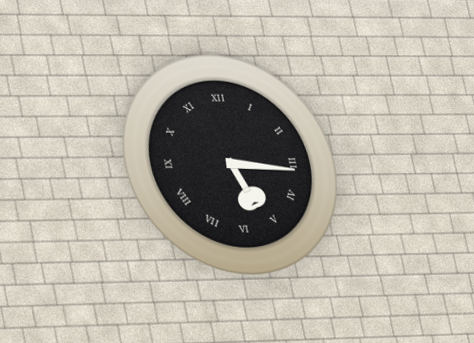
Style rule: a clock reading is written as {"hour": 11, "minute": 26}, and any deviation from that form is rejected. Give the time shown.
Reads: {"hour": 5, "minute": 16}
